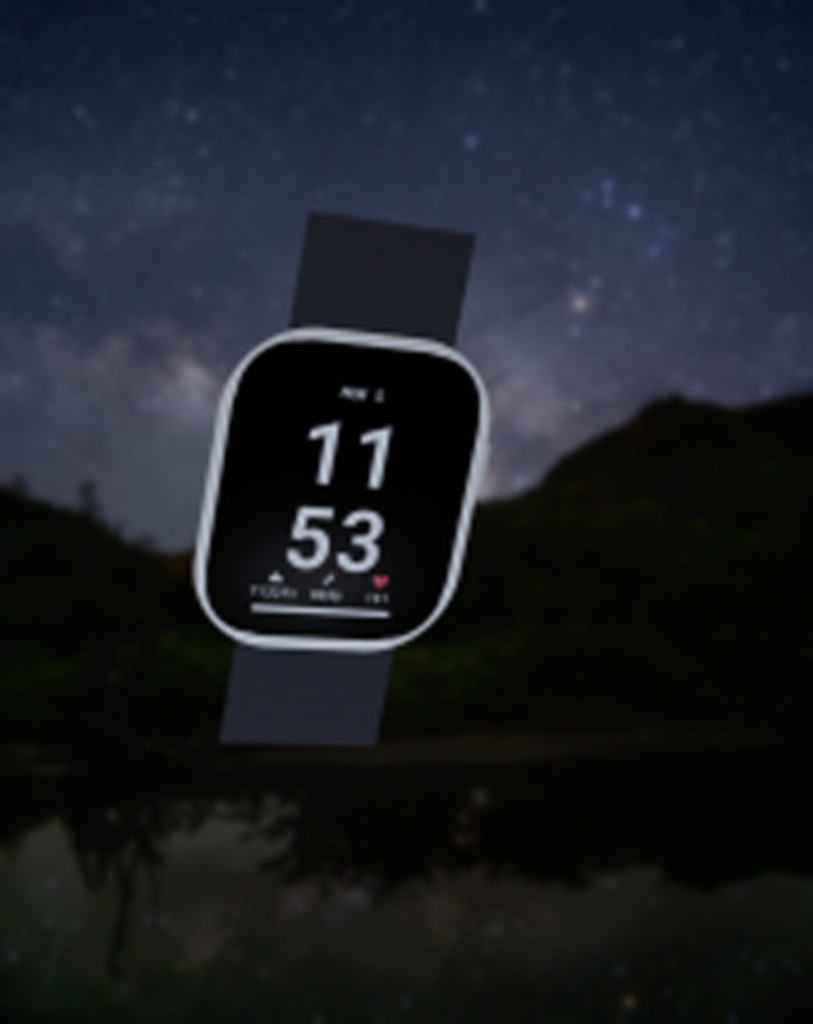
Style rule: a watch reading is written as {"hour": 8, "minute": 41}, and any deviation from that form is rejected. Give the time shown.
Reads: {"hour": 11, "minute": 53}
